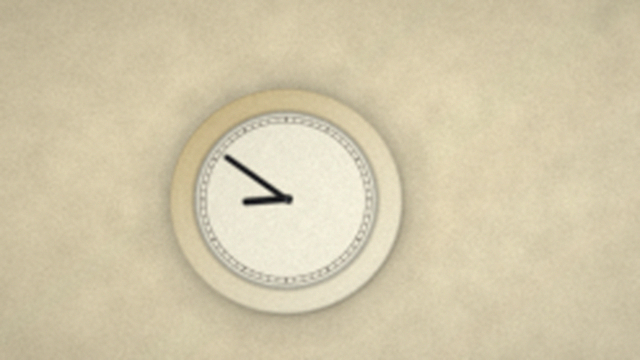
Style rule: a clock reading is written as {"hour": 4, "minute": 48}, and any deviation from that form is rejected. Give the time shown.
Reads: {"hour": 8, "minute": 51}
